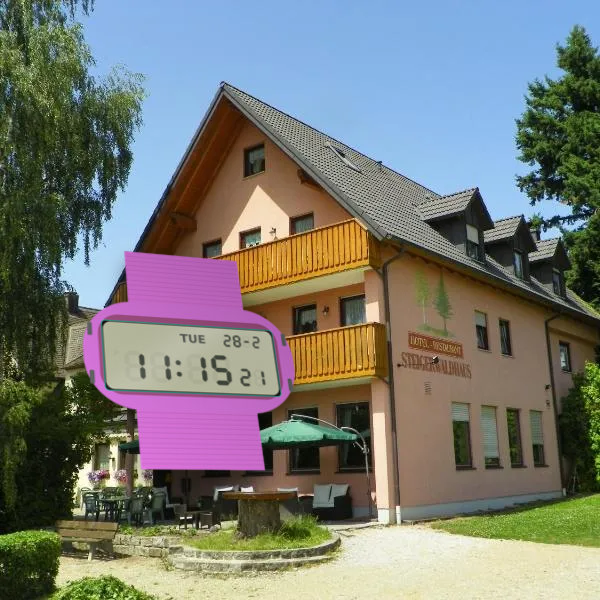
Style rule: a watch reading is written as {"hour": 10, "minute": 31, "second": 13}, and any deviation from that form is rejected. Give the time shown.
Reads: {"hour": 11, "minute": 15, "second": 21}
